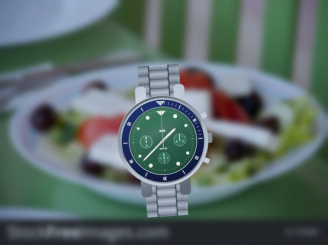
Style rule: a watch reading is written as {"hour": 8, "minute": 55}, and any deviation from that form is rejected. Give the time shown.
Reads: {"hour": 1, "minute": 38}
